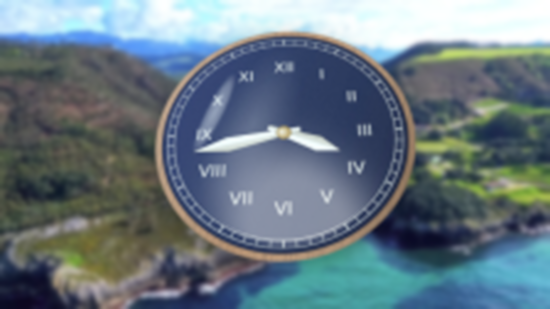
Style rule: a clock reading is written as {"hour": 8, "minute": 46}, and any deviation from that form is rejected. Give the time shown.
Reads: {"hour": 3, "minute": 43}
